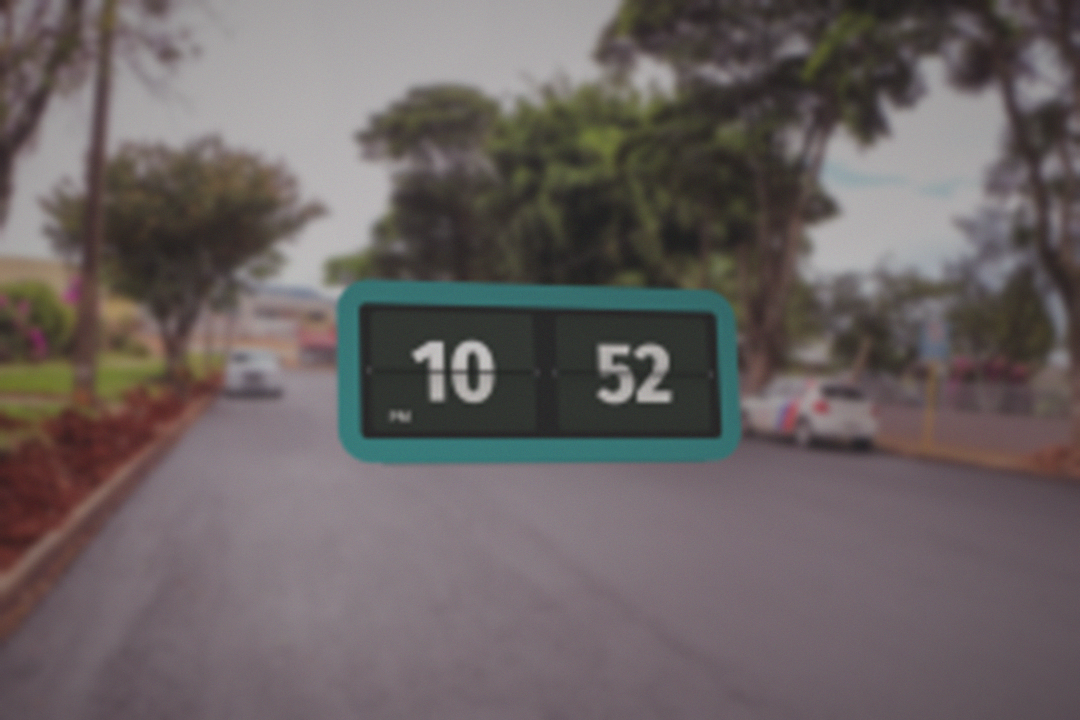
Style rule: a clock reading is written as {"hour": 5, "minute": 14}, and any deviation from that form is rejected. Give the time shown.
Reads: {"hour": 10, "minute": 52}
